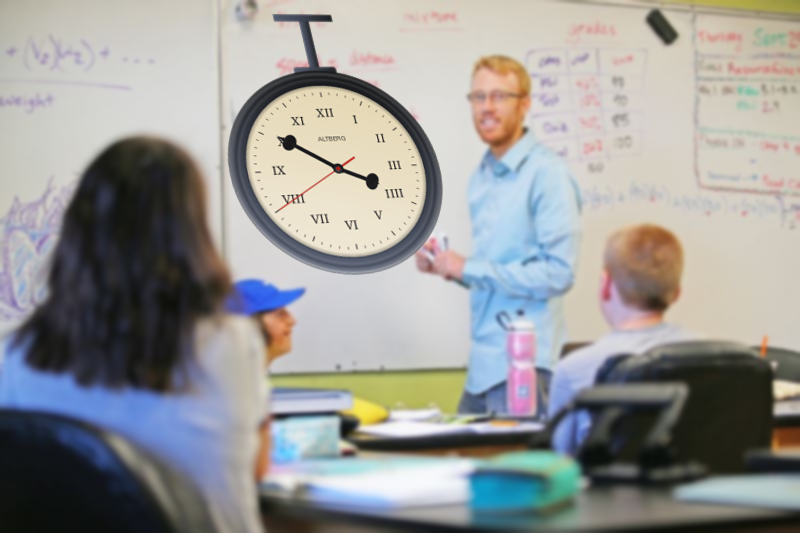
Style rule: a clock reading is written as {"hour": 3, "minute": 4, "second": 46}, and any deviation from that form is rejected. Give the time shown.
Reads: {"hour": 3, "minute": 50, "second": 40}
